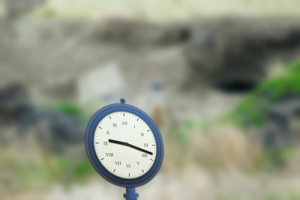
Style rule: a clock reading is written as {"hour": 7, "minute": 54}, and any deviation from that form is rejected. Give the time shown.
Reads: {"hour": 9, "minute": 18}
